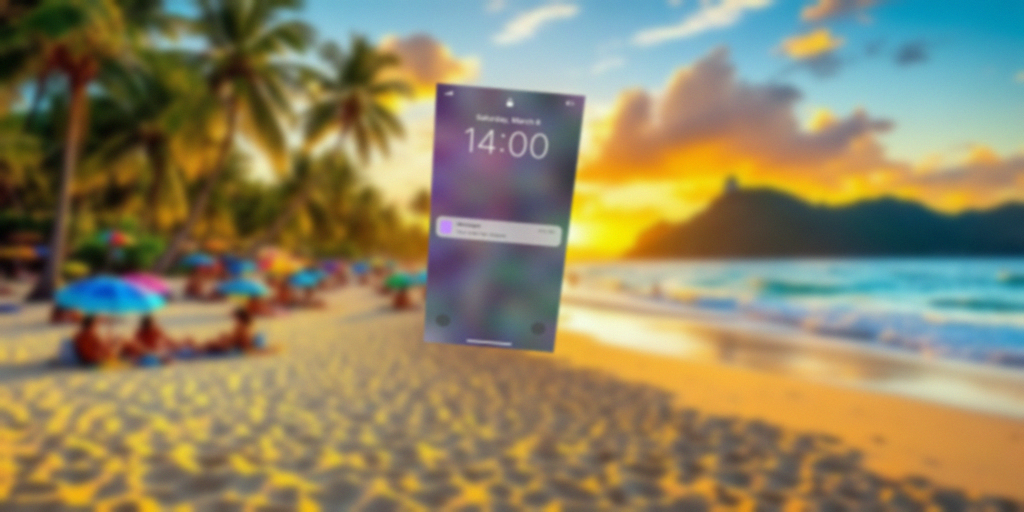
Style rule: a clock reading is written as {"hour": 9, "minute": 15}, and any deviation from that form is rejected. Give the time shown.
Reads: {"hour": 14, "minute": 0}
